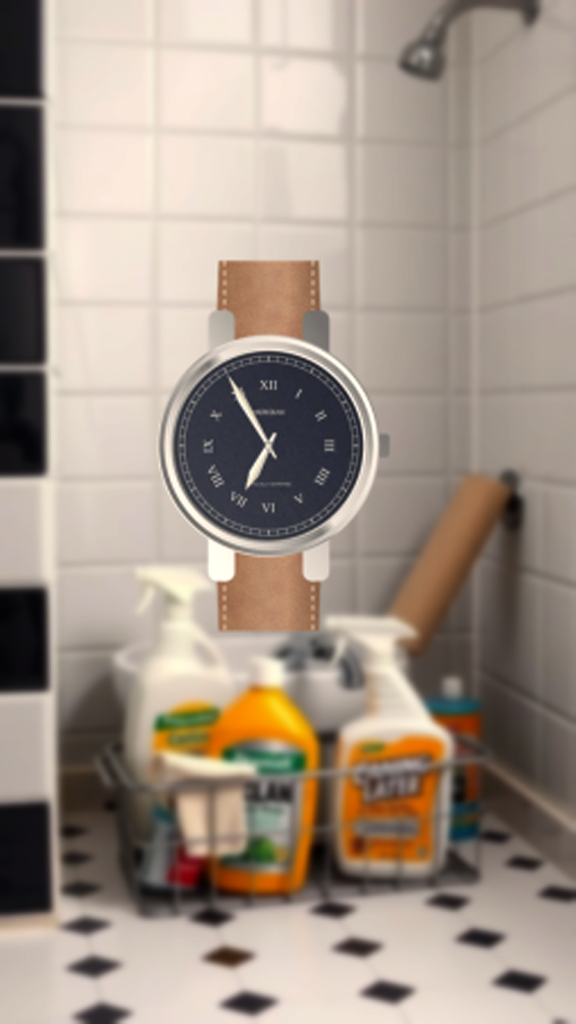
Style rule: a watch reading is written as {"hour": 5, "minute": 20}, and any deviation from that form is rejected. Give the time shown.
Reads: {"hour": 6, "minute": 55}
